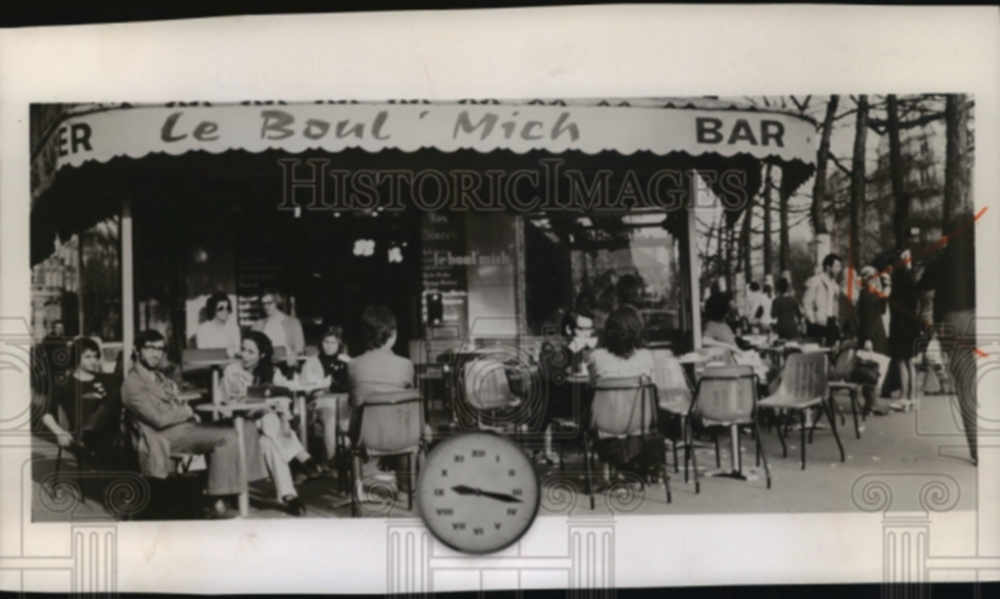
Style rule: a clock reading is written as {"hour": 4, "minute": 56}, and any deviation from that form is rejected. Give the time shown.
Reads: {"hour": 9, "minute": 17}
